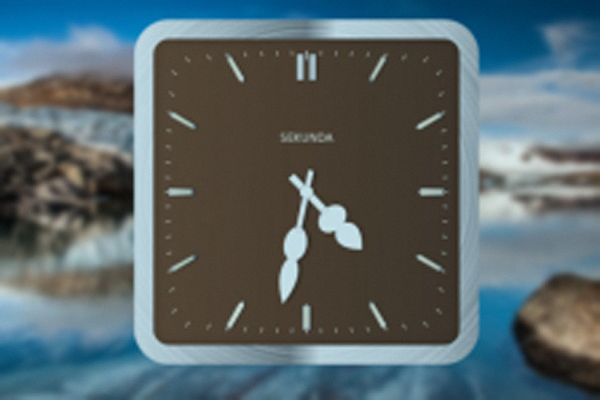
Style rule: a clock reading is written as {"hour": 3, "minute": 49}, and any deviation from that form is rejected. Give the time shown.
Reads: {"hour": 4, "minute": 32}
